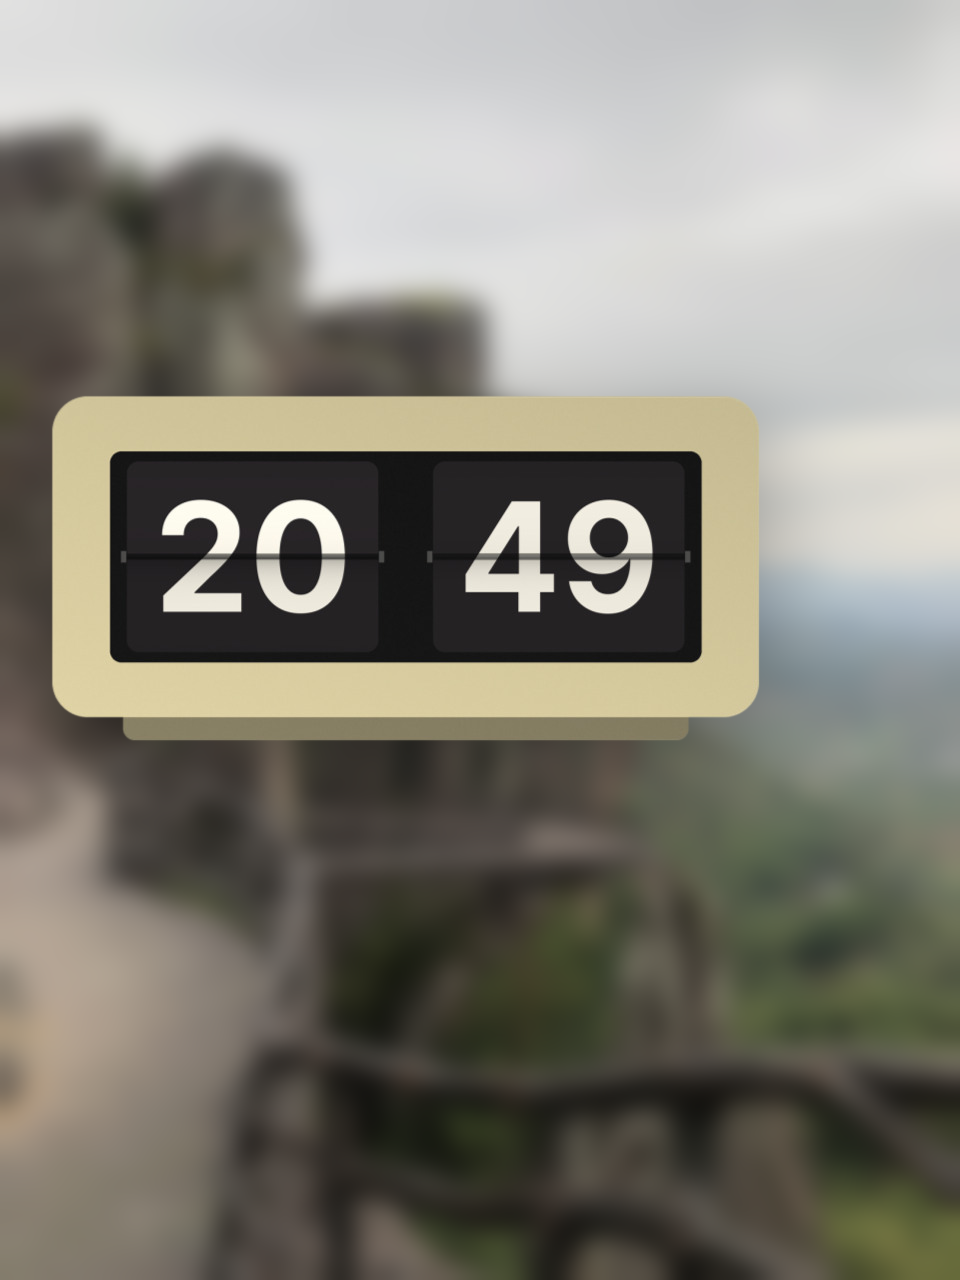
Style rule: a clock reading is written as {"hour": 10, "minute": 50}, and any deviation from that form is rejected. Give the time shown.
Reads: {"hour": 20, "minute": 49}
